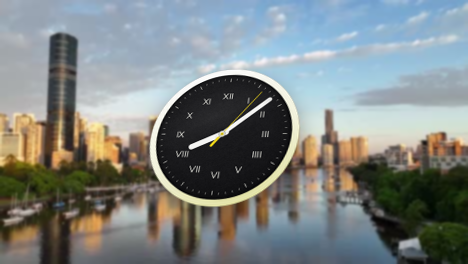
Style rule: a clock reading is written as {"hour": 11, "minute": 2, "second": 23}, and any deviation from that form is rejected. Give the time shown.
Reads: {"hour": 8, "minute": 8, "second": 6}
